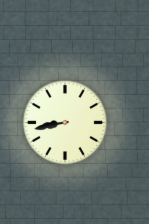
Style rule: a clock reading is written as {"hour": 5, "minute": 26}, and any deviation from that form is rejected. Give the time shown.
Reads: {"hour": 8, "minute": 43}
